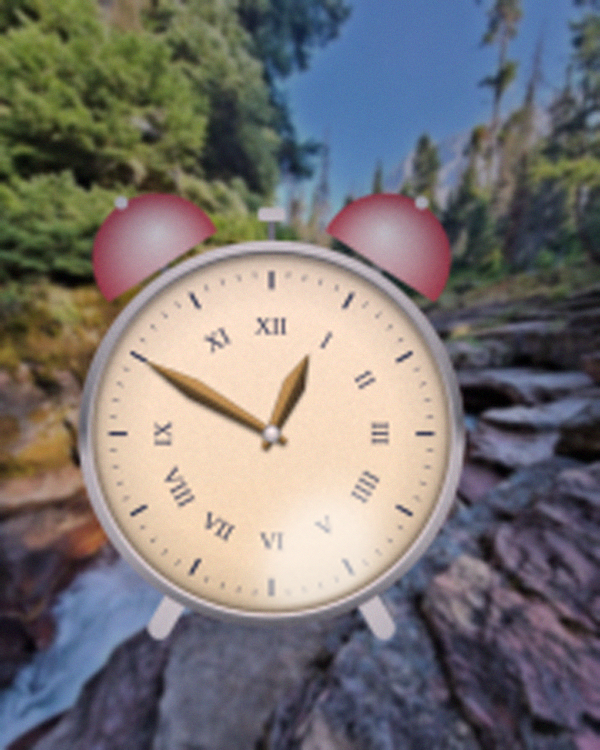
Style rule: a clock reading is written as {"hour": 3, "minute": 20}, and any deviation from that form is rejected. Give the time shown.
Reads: {"hour": 12, "minute": 50}
